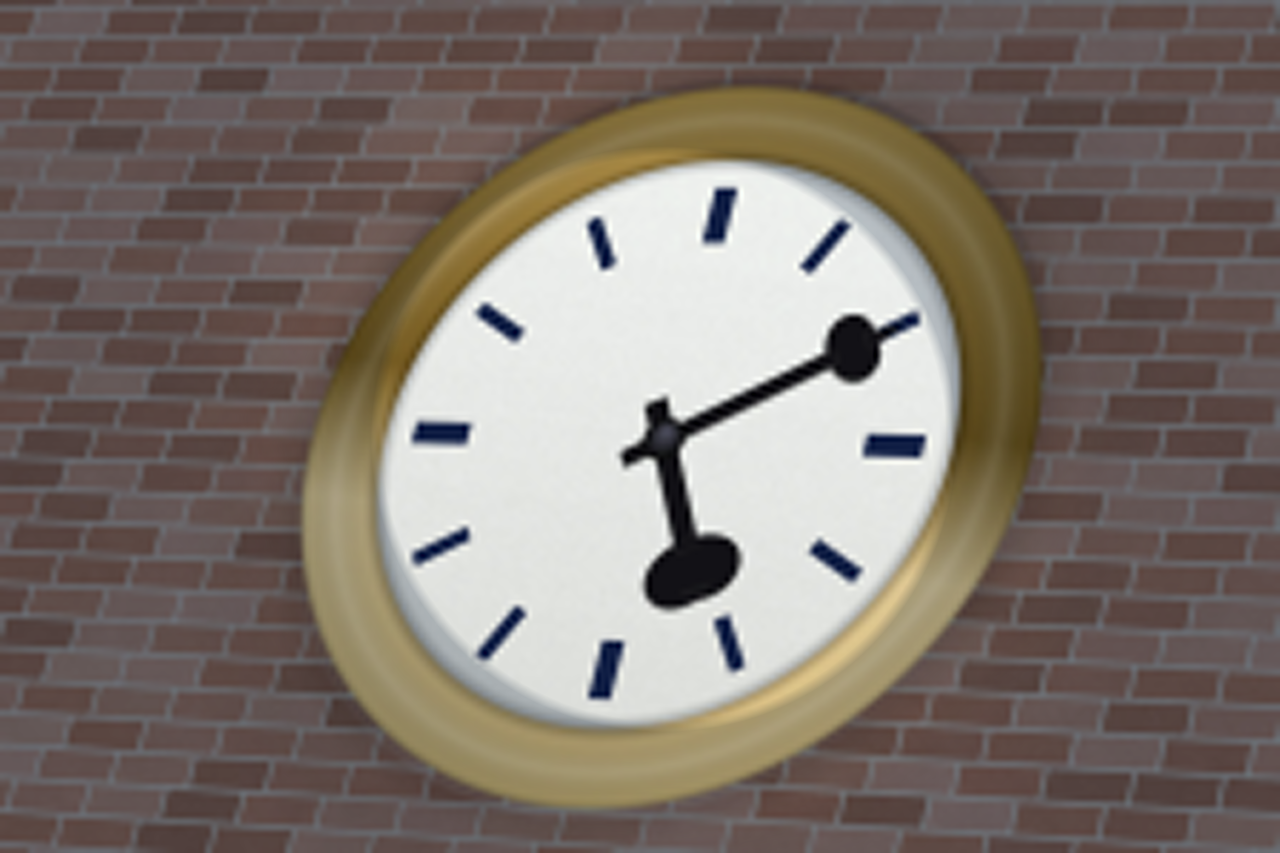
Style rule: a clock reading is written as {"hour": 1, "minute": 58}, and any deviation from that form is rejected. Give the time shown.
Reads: {"hour": 5, "minute": 10}
